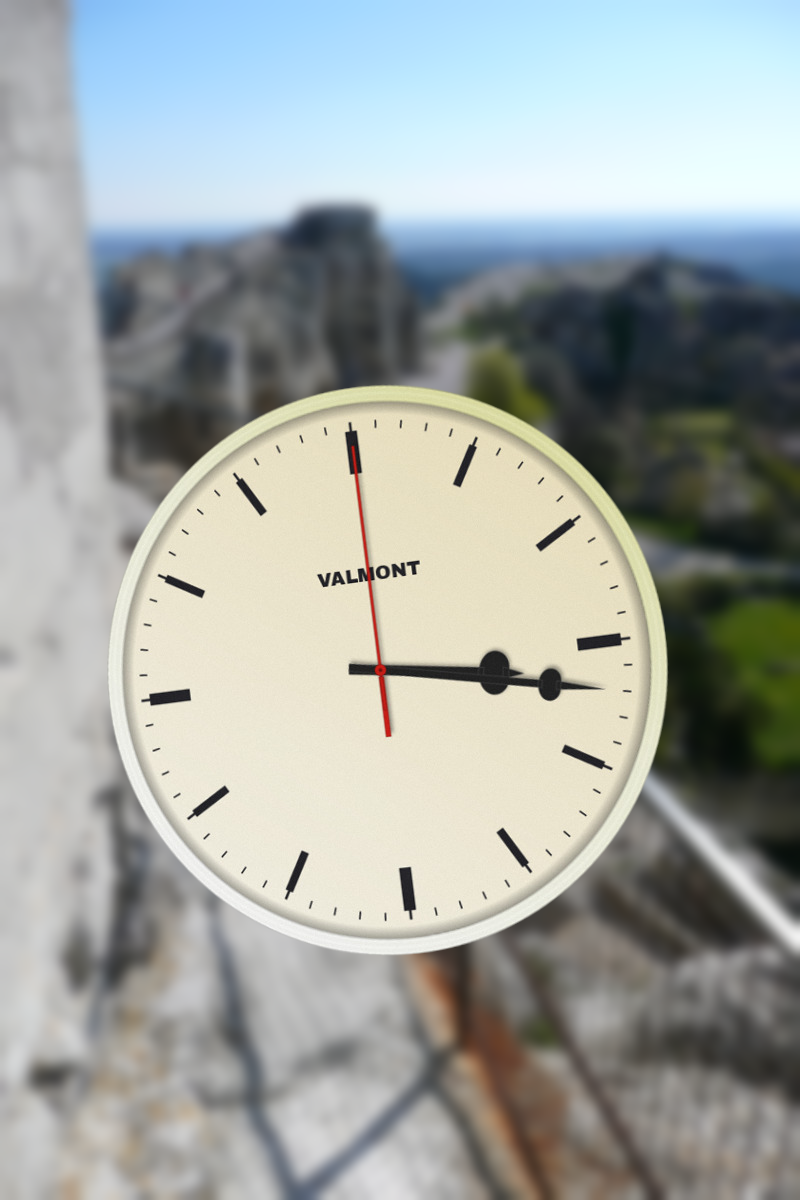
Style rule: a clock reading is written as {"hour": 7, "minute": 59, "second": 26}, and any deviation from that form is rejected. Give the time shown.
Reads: {"hour": 3, "minute": 17, "second": 0}
